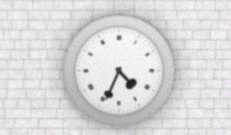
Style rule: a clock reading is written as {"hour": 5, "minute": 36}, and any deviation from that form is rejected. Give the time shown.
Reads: {"hour": 4, "minute": 34}
